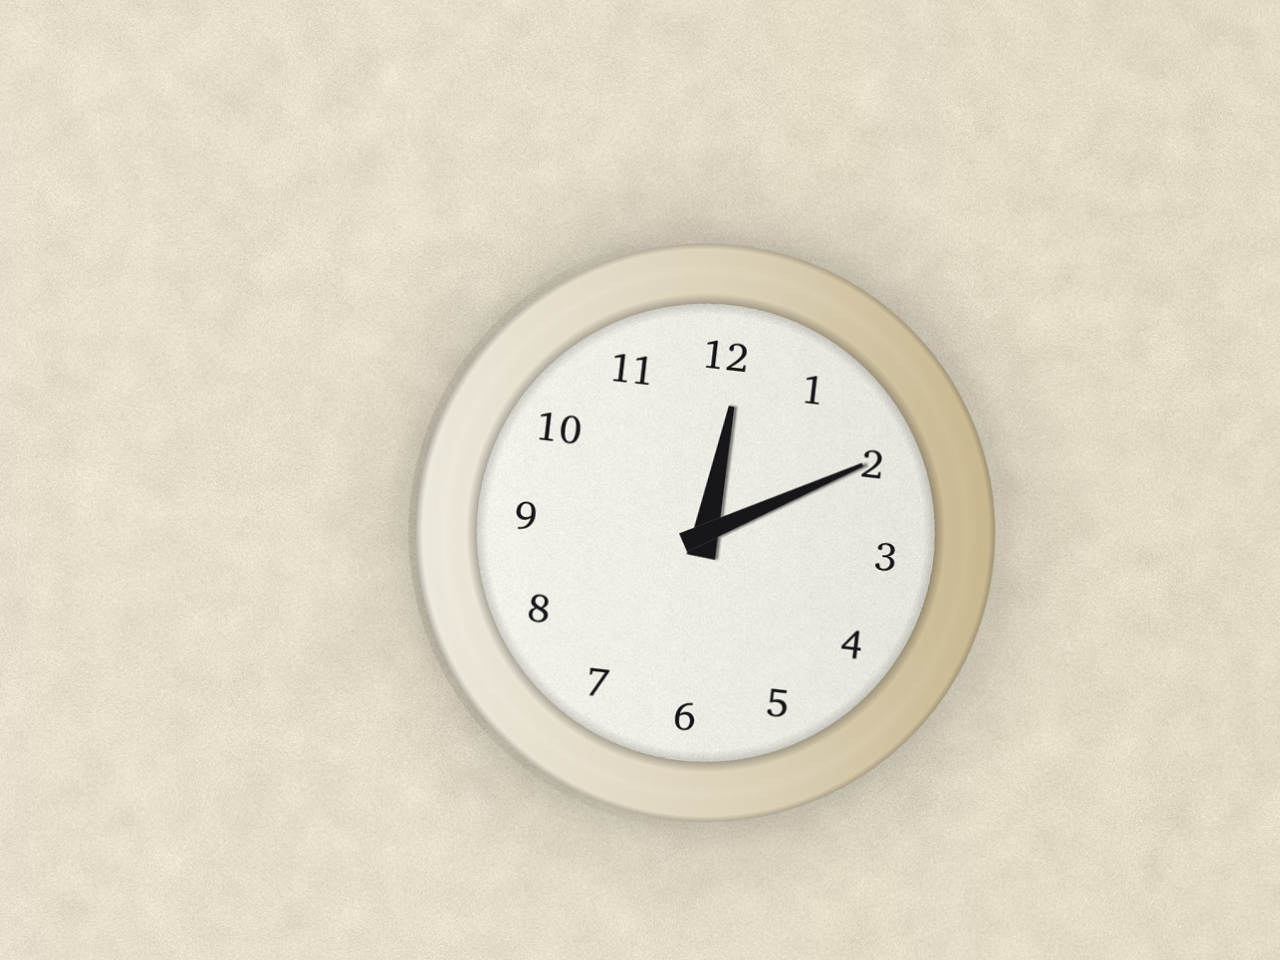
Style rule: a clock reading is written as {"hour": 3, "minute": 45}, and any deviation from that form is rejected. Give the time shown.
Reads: {"hour": 12, "minute": 10}
